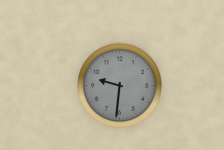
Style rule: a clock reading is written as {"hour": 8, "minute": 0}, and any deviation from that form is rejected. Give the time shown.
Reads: {"hour": 9, "minute": 31}
